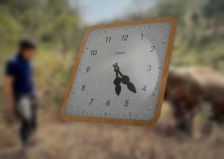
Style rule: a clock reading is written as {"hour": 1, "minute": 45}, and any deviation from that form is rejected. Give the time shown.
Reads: {"hour": 5, "minute": 22}
